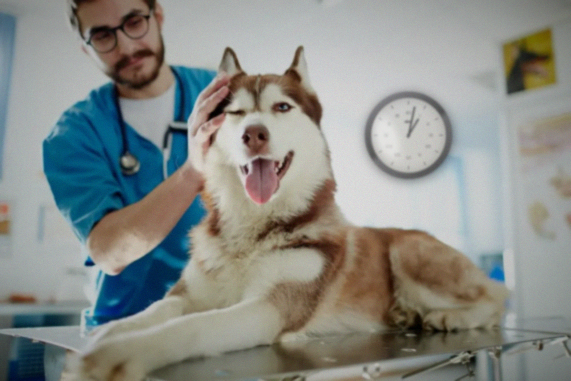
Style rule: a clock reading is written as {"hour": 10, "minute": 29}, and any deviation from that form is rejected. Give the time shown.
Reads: {"hour": 1, "minute": 2}
